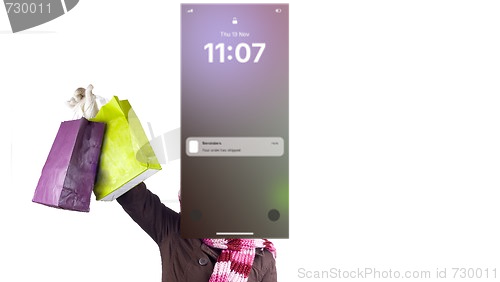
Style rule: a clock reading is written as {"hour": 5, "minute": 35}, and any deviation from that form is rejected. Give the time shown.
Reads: {"hour": 11, "minute": 7}
